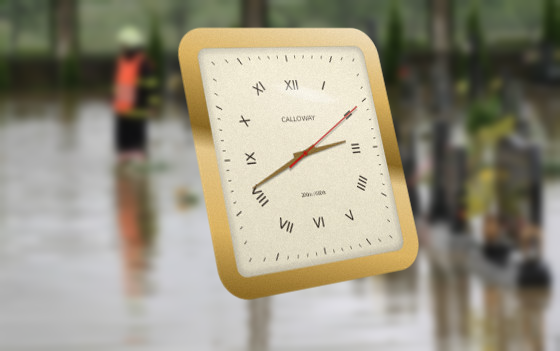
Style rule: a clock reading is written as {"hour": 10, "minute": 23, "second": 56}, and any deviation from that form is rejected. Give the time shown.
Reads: {"hour": 2, "minute": 41, "second": 10}
